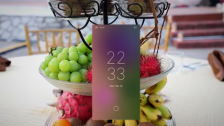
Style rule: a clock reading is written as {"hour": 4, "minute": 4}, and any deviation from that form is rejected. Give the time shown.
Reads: {"hour": 22, "minute": 33}
